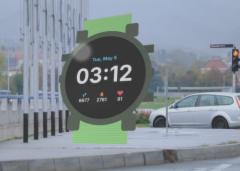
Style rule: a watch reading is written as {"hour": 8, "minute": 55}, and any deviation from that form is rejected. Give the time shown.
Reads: {"hour": 3, "minute": 12}
